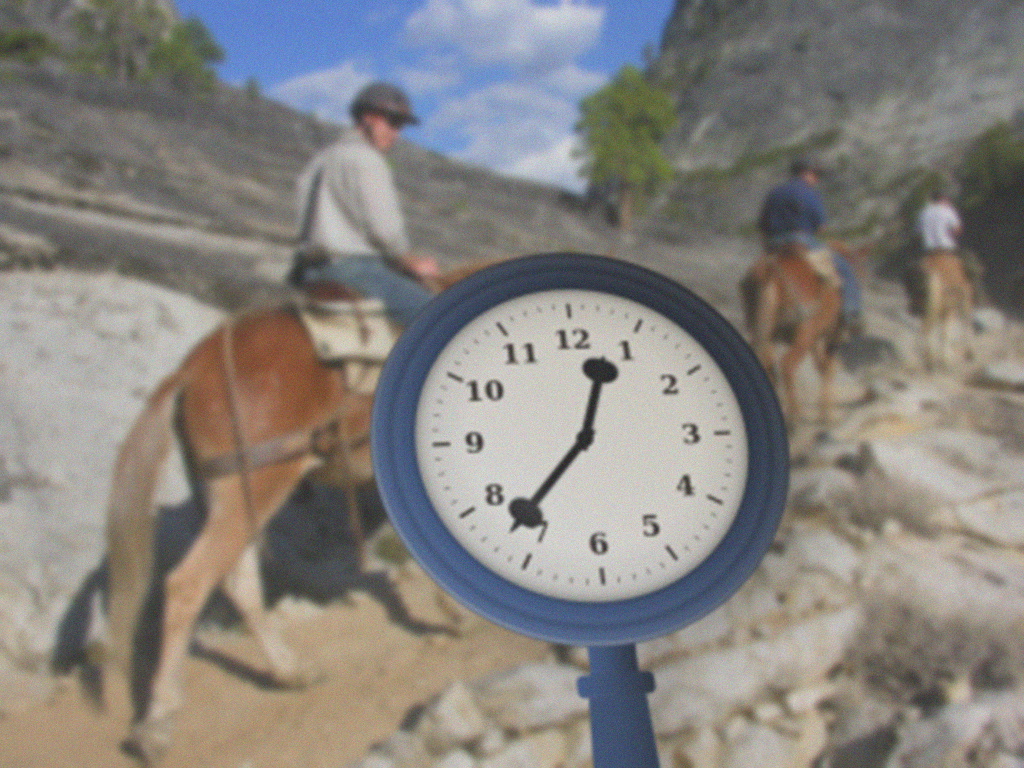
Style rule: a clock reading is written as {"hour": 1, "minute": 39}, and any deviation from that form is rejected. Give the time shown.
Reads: {"hour": 12, "minute": 37}
